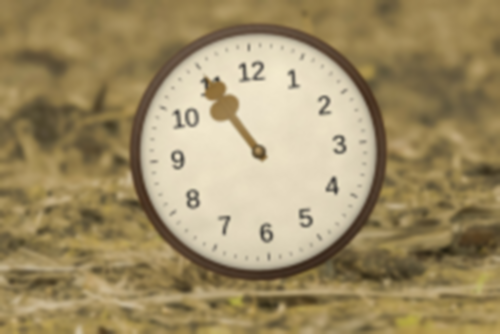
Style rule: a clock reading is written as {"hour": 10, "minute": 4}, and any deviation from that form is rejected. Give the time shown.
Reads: {"hour": 10, "minute": 55}
